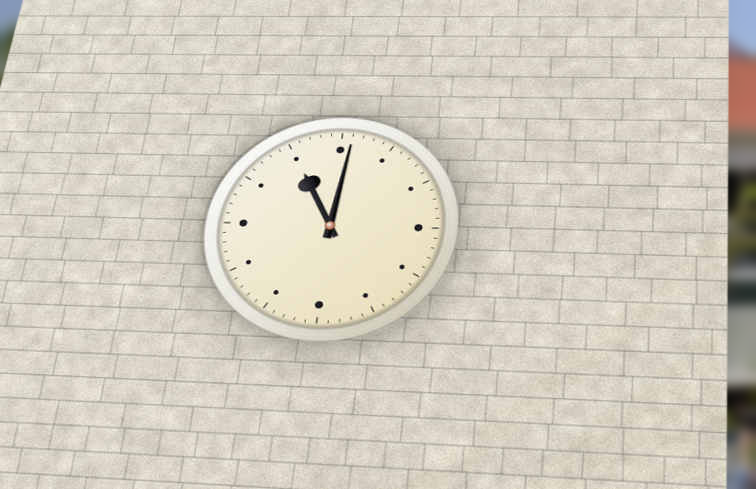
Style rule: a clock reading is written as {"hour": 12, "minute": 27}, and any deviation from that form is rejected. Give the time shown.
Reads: {"hour": 11, "minute": 1}
